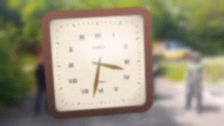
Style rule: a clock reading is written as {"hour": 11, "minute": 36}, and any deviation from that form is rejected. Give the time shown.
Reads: {"hour": 3, "minute": 32}
